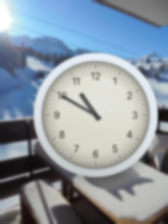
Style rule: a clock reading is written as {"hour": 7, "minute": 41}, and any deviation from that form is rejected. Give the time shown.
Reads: {"hour": 10, "minute": 50}
